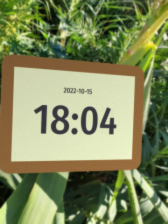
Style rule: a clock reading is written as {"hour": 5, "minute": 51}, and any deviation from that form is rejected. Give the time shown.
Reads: {"hour": 18, "minute": 4}
